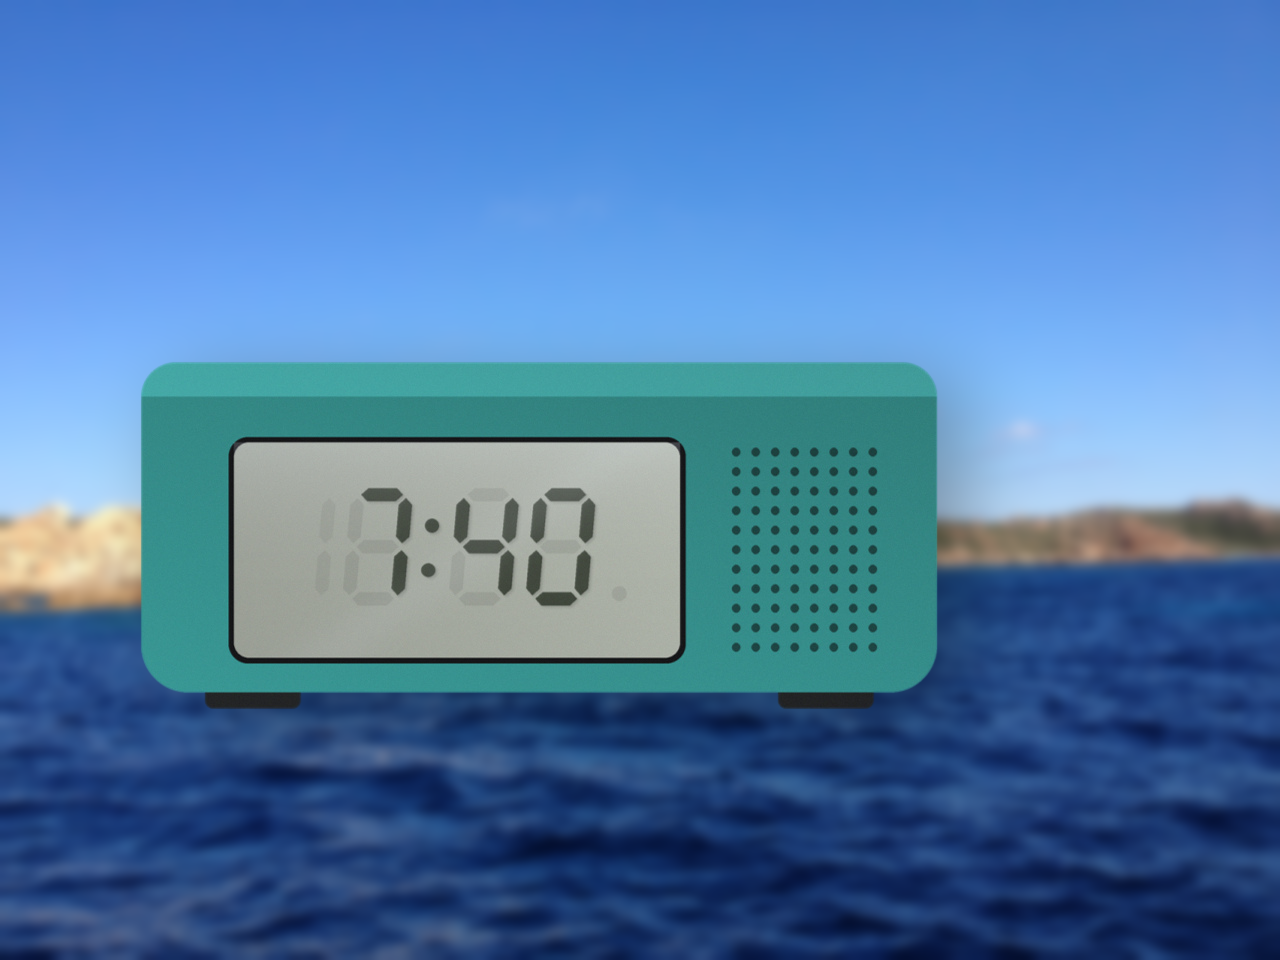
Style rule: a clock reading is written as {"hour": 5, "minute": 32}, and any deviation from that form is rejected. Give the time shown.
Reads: {"hour": 7, "minute": 40}
